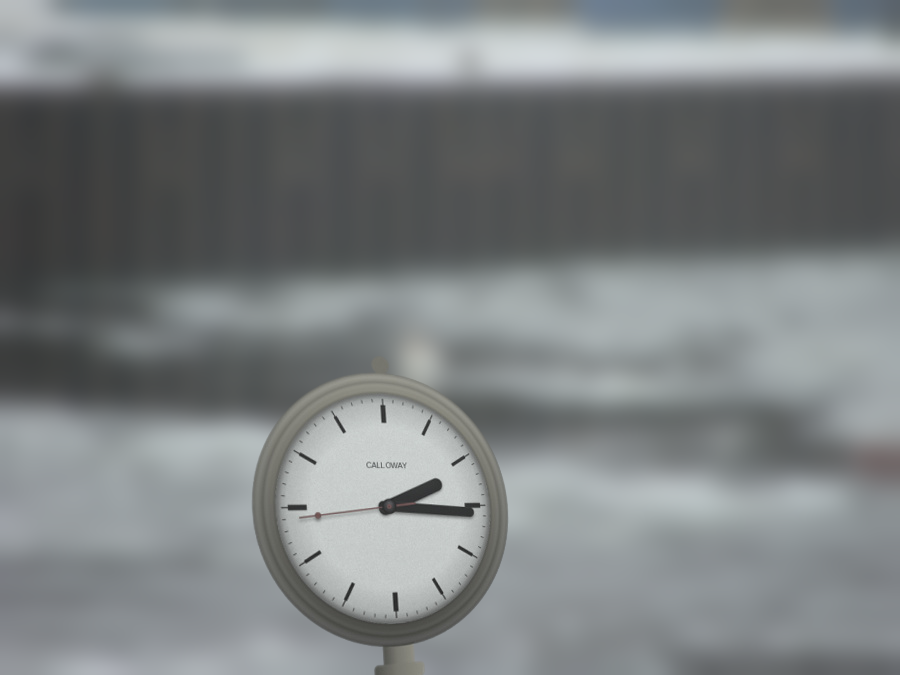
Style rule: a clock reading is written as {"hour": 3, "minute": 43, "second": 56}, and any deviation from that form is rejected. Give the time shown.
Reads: {"hour": 2, "minute": 15, "second": 44}
